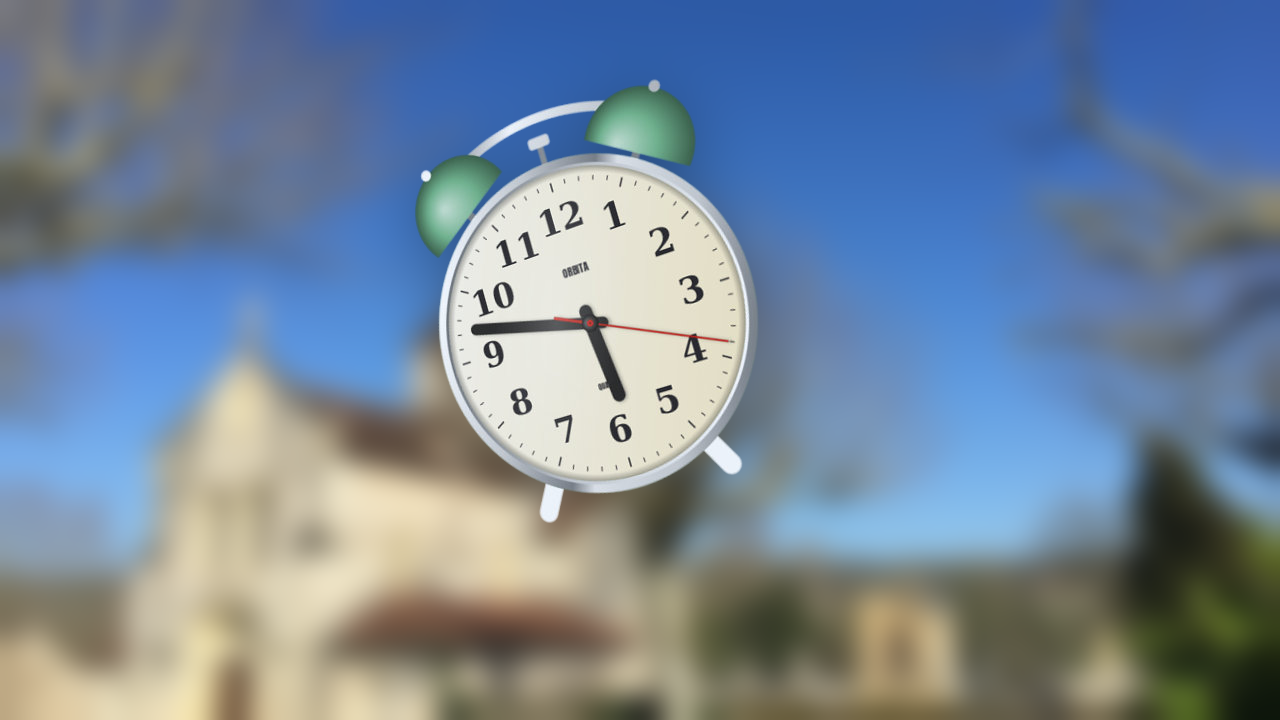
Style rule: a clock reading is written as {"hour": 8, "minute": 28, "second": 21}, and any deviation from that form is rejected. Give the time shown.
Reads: {"hour": 5, "minute": 47, "second": 19}
